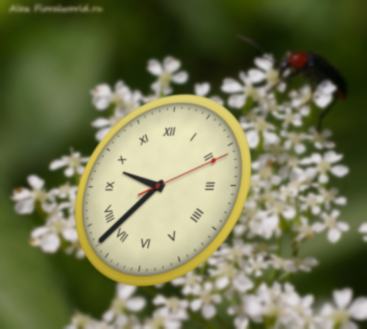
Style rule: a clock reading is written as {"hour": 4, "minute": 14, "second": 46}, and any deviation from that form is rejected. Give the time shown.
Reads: {"hour": 9, "minute": 37, "second": 11}
